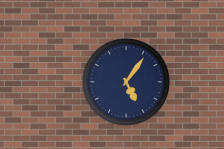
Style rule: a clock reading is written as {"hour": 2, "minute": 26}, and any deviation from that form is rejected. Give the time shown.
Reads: {"hour": 5, "minute": 6}
